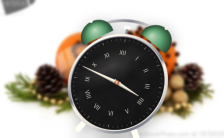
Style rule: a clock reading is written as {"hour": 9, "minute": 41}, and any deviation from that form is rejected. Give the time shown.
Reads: {"hour": 3, "minute": 48}
